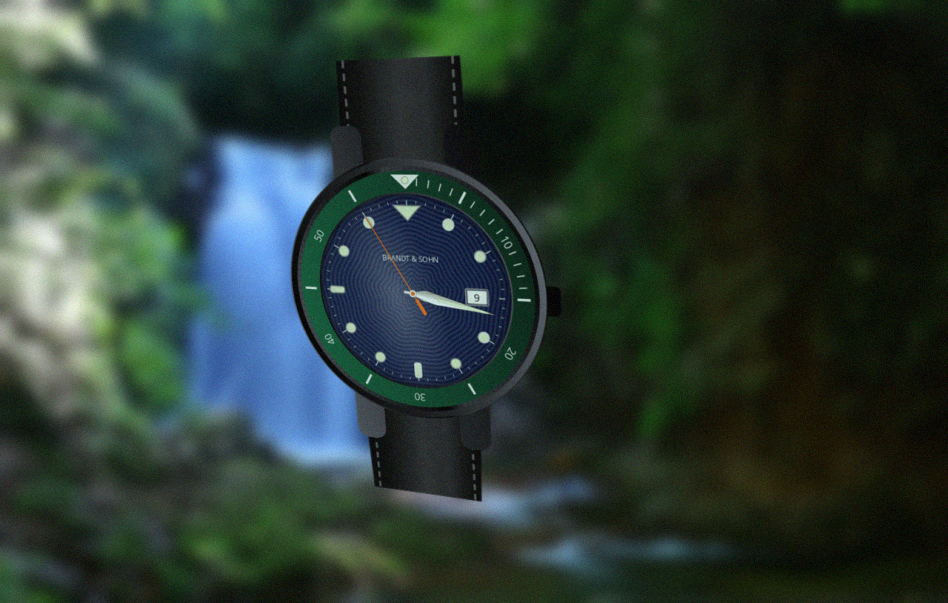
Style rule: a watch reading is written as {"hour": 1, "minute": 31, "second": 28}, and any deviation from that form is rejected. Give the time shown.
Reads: {"hour": 3, "minute": 16, "second": 55}
